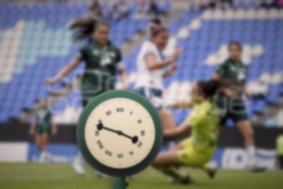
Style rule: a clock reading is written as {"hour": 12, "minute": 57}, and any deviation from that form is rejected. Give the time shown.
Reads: {"hour": 3, "minute": 48}
